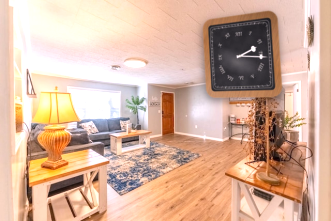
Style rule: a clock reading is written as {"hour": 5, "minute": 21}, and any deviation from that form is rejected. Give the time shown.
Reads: {"hour": 2, "minute": 16}
